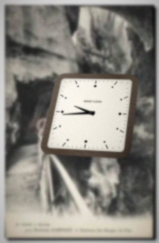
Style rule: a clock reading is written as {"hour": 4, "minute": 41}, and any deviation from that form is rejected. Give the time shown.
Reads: {"hour": 9, "minute": 44}
